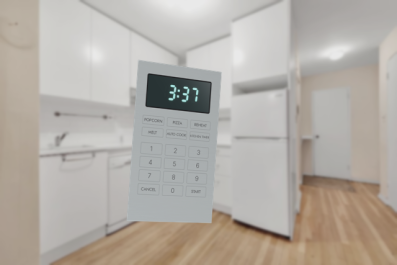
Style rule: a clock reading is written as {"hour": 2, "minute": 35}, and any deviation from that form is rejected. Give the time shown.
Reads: {"hour": 3, "minute": 37}
